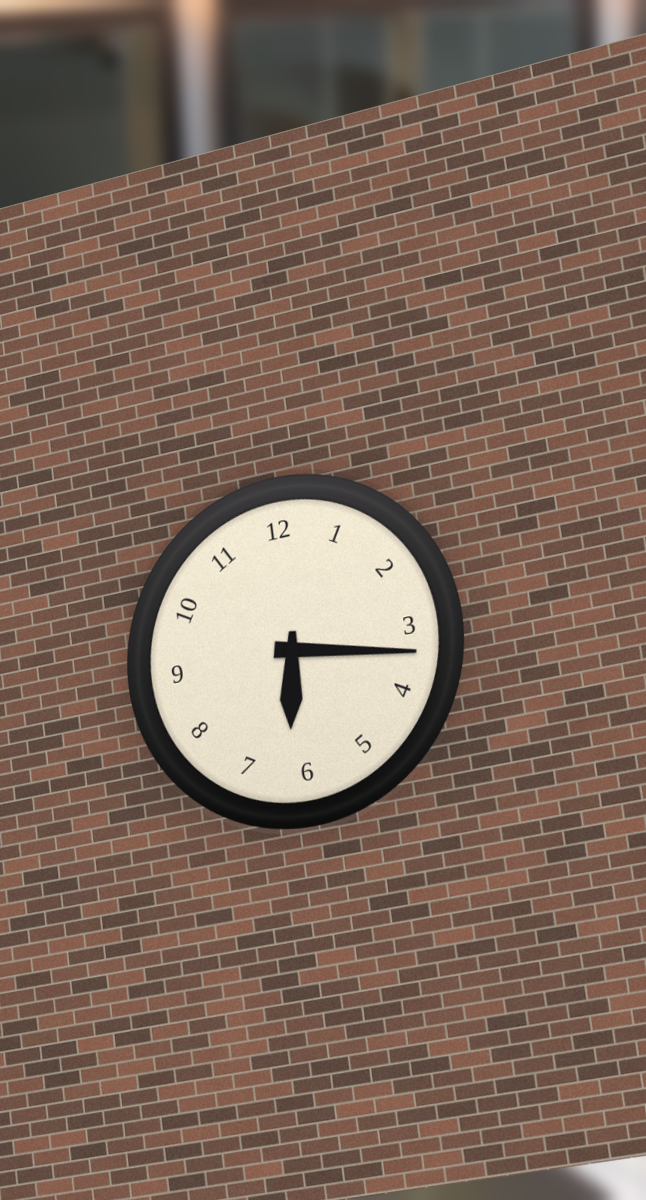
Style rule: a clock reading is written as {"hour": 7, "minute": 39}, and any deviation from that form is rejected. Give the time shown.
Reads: {"hour": 6, "minute": 17}
